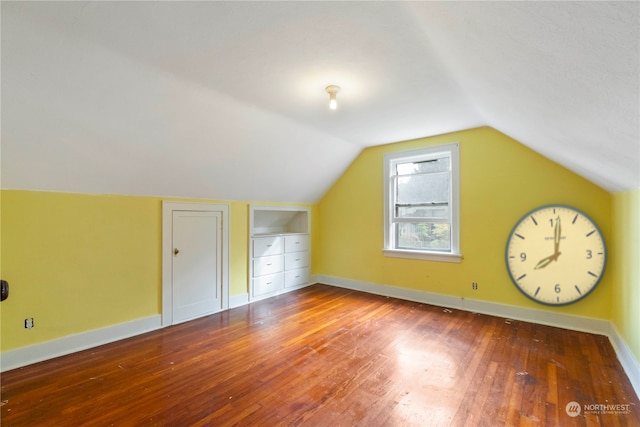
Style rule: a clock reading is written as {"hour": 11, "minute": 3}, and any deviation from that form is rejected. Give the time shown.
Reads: {"hour": 8, "minute": 1}
